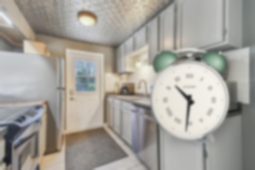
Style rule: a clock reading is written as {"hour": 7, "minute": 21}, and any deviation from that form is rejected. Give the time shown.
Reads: {"hour": 10, "minute": 31}
